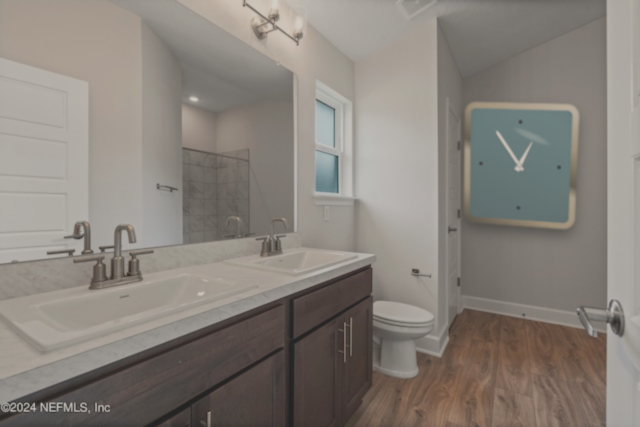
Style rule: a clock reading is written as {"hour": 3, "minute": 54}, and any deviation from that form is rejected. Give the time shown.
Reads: {"hour": 12, "minute": 54}
